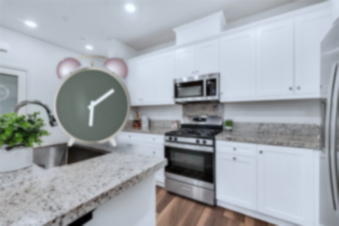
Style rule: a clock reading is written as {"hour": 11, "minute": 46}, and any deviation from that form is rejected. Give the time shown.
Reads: {"hour": 6, "minute": 9}
